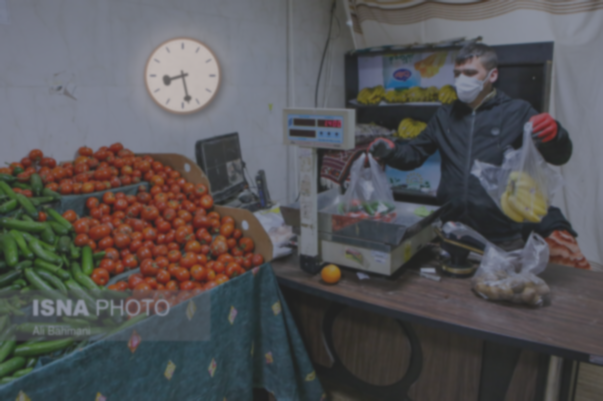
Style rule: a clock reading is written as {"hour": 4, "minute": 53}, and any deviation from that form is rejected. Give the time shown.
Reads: {"hour": 8, "minute": 28}
